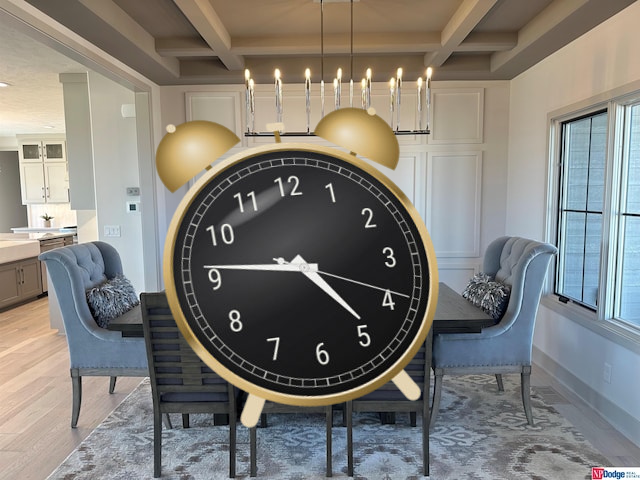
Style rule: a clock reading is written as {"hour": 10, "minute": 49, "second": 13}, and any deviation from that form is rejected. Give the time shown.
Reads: {"hour": 4, "minute": 46, "second": 19}
